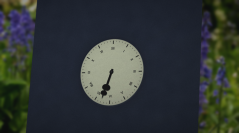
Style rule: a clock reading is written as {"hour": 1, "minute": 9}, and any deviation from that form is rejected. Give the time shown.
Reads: {"hour": 6, "minute": 33}
